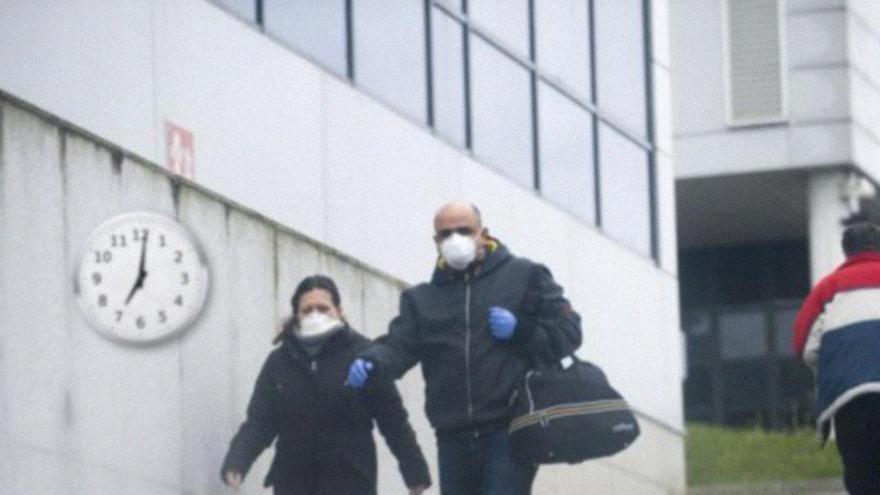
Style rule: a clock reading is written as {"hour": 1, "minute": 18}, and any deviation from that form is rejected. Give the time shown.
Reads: {"hour": 7, "minute": 1}
